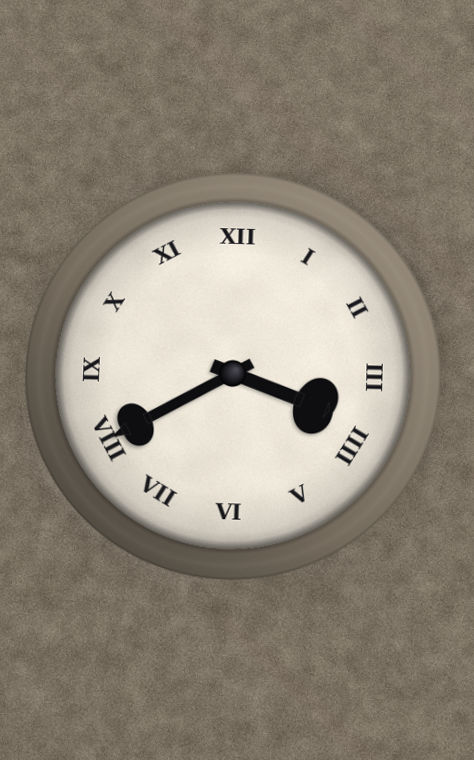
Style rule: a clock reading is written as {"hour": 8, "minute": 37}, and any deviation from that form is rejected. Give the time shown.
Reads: {"hour": 3, "minute": 40}
